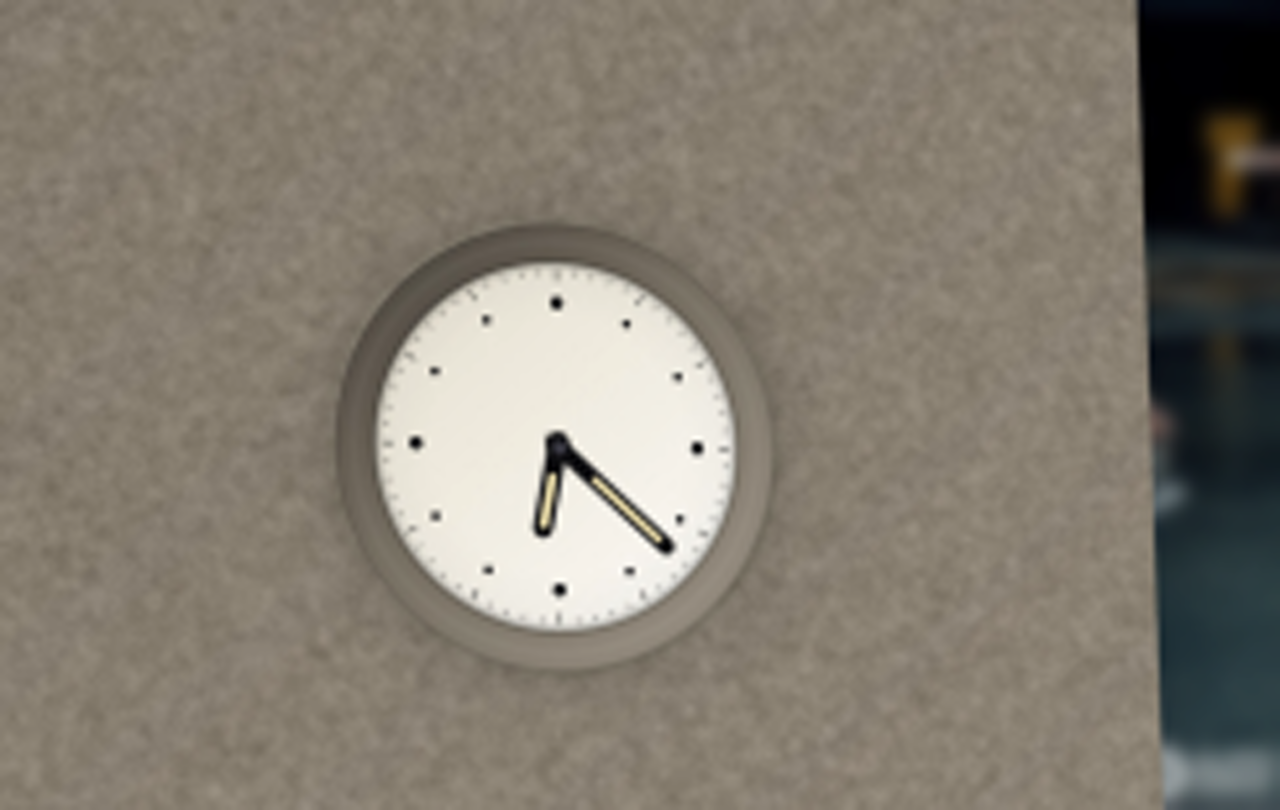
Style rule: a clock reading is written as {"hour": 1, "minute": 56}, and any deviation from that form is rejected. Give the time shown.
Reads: {"hour": 6, "minute": 22}
